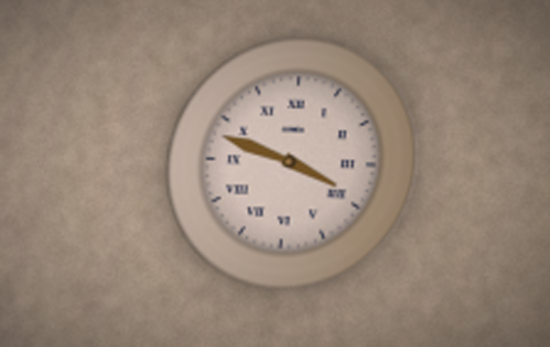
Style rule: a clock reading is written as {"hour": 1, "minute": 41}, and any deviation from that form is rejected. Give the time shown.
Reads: {"hour": 3, "minute": 48}
